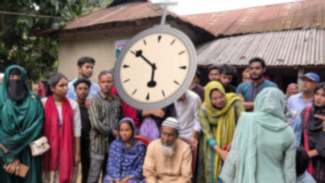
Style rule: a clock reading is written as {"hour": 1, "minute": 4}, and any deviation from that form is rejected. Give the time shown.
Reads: {"hour": 5, "minute": 51}
